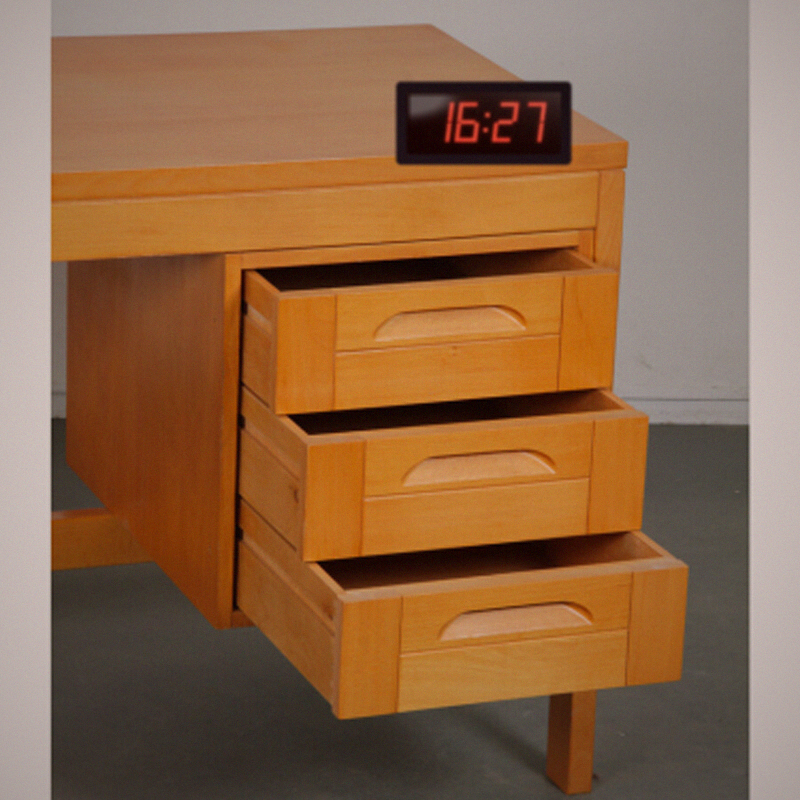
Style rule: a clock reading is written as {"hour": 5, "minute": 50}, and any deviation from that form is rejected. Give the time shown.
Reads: {"hour": 16, "minute": 27}
